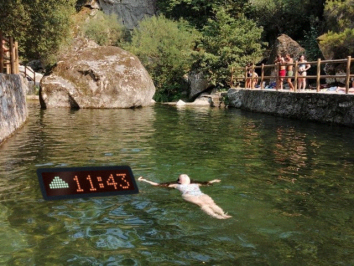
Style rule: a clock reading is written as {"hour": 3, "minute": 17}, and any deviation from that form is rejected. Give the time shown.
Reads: {"hour": 11, "minute": 43}
